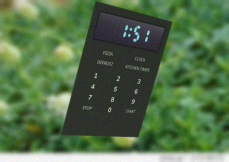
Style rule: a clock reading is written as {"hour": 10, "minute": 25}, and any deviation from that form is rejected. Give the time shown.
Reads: {"hour": 1, "minute": 51}
